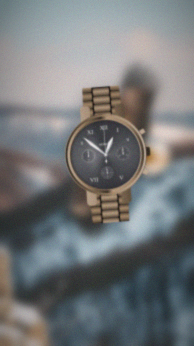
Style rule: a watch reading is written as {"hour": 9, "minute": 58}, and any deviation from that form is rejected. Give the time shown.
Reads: {"hour": 12, "minute": 52}
